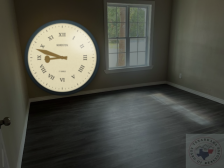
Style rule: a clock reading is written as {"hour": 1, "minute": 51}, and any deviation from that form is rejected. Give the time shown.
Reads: {"hour": 8, "minute": 48}
